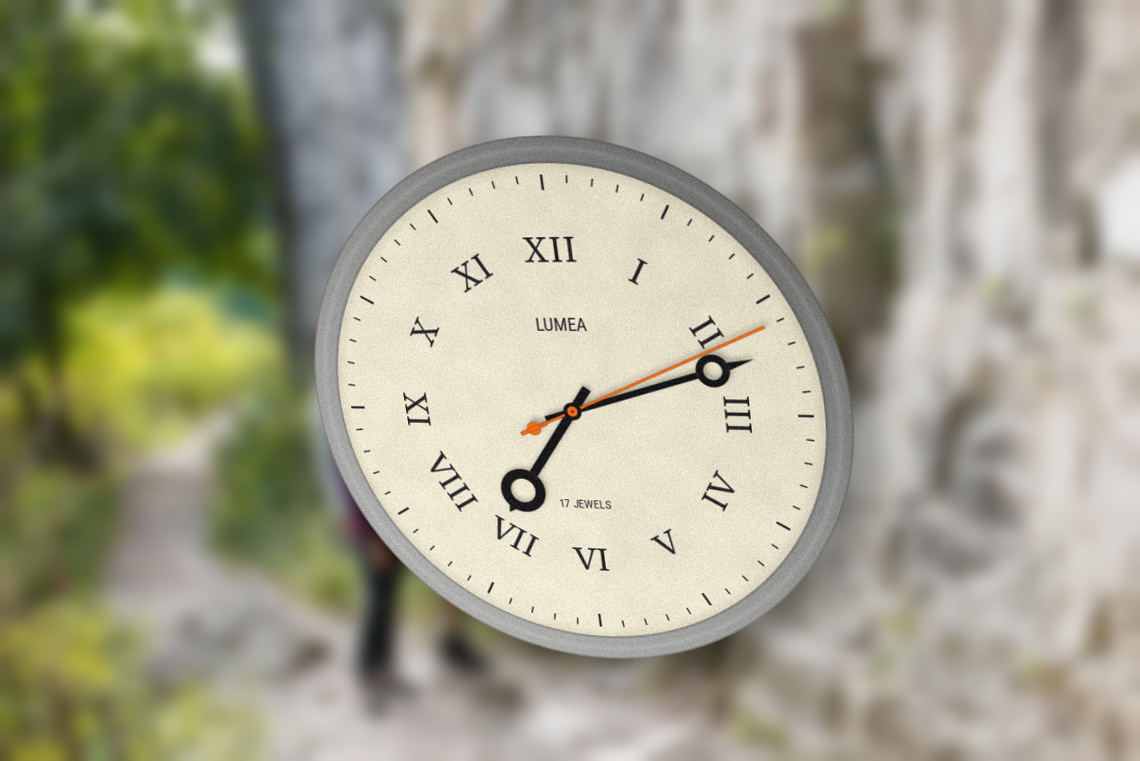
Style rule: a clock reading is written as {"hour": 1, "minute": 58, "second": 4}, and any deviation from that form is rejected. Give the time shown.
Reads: {"hour": 7, "minute": 12, "second": 11}
